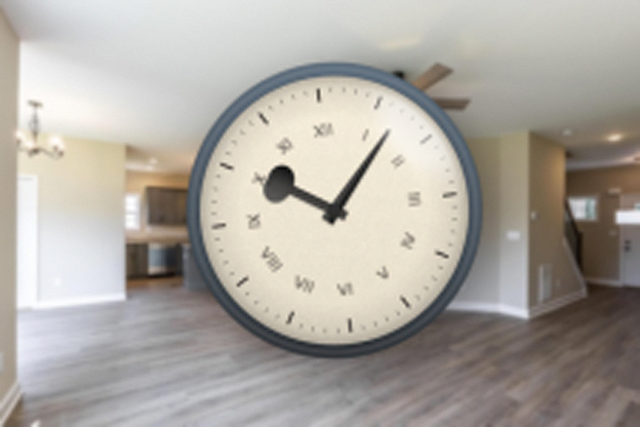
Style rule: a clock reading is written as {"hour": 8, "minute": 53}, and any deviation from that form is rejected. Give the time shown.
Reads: {"hour": 10, "minute": 7}
